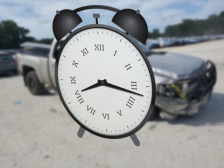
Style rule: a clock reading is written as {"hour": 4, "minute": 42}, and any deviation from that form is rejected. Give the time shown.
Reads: {"hour": 8, "minute": 17}
